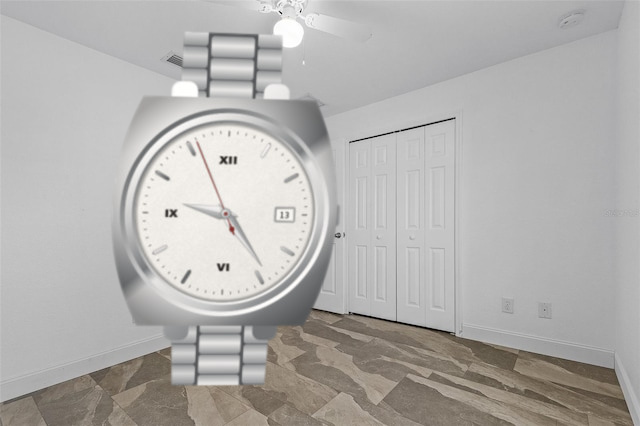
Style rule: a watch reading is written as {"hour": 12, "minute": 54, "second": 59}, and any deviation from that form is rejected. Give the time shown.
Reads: {"hour": 9, "minute": 23, "second": 56}
